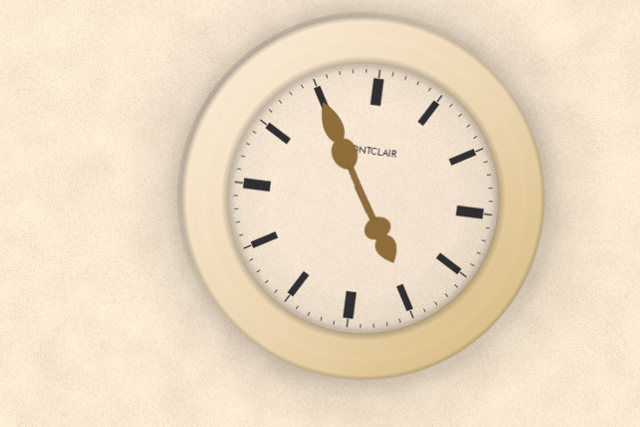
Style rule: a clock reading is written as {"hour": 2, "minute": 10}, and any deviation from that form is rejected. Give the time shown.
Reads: {"hour": 4, "minute": 55}
